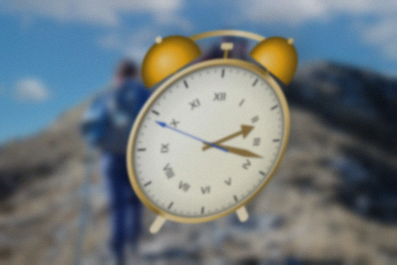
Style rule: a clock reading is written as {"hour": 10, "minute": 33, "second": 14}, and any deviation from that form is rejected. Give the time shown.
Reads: {"hour": 2, "minute": 17, "second": 49}
